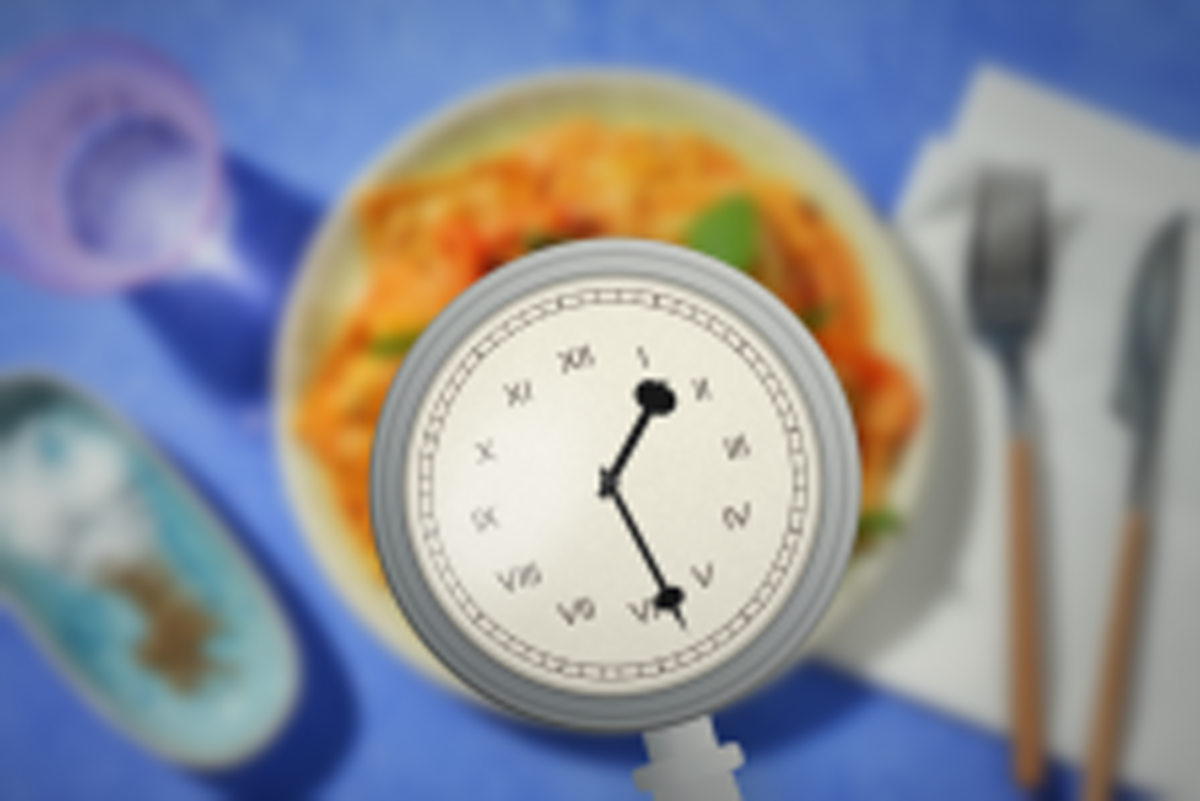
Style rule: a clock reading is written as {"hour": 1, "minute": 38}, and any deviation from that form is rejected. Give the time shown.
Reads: {"hour": 1, "minute": 28}
